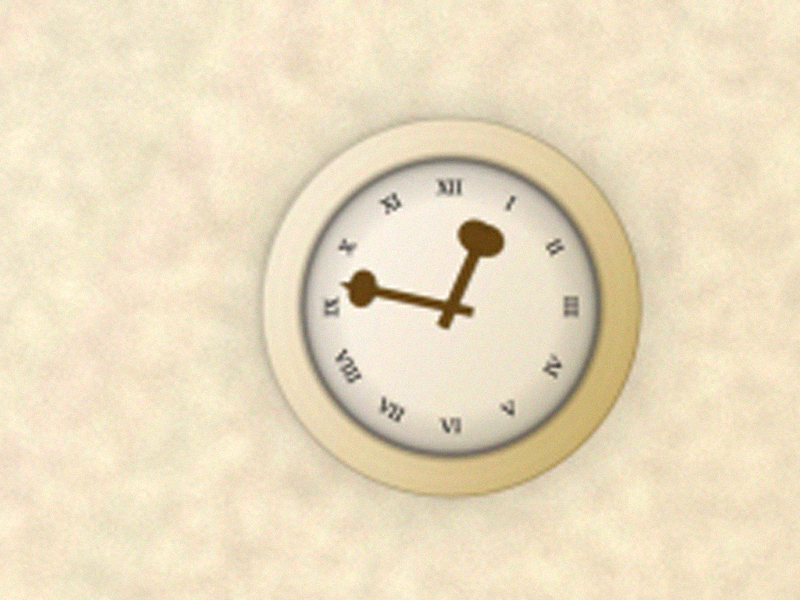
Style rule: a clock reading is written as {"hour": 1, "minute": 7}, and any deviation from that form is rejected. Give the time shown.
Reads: {"hour": 12, "minute": 47}
